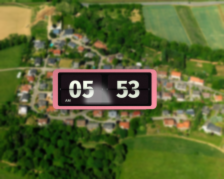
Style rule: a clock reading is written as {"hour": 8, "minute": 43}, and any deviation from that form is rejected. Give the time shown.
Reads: {"hour": 5, "minute": 53}
